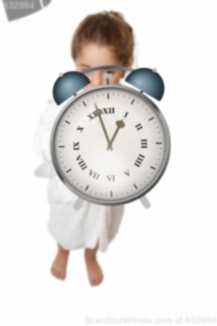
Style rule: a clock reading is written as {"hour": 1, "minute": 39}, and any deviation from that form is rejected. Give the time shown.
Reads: {"hour": 12, "minute": 57}
